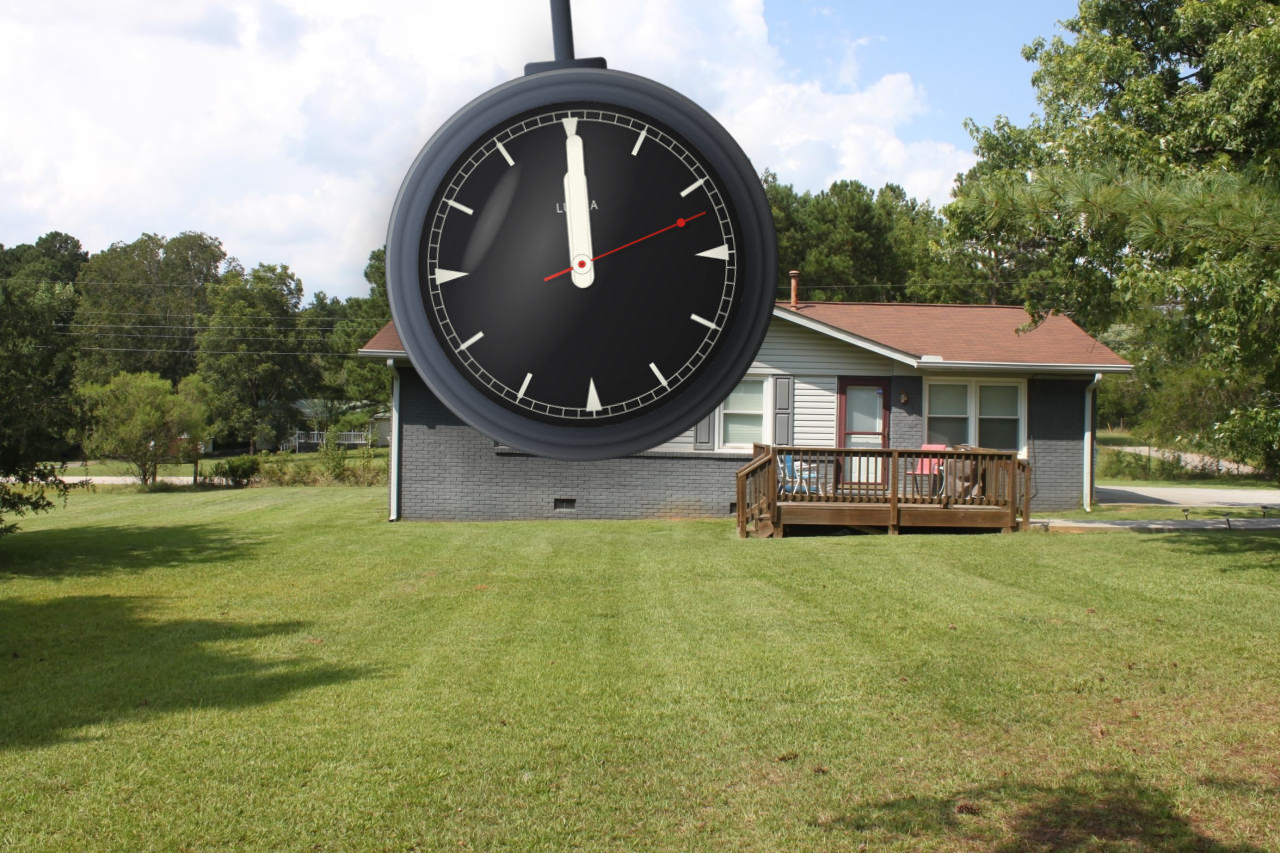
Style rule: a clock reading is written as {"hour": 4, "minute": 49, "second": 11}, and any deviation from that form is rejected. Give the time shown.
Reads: {"hour": 12, "minute": 0, "second": 12}
